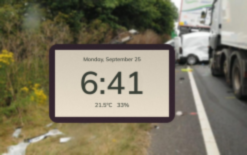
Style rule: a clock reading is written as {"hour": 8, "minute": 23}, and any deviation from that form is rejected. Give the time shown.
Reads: {"hour": 6, "minute": 41}
